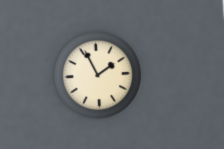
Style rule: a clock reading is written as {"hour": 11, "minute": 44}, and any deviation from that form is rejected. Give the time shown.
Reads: {"hour": 1, "minute": 56}
